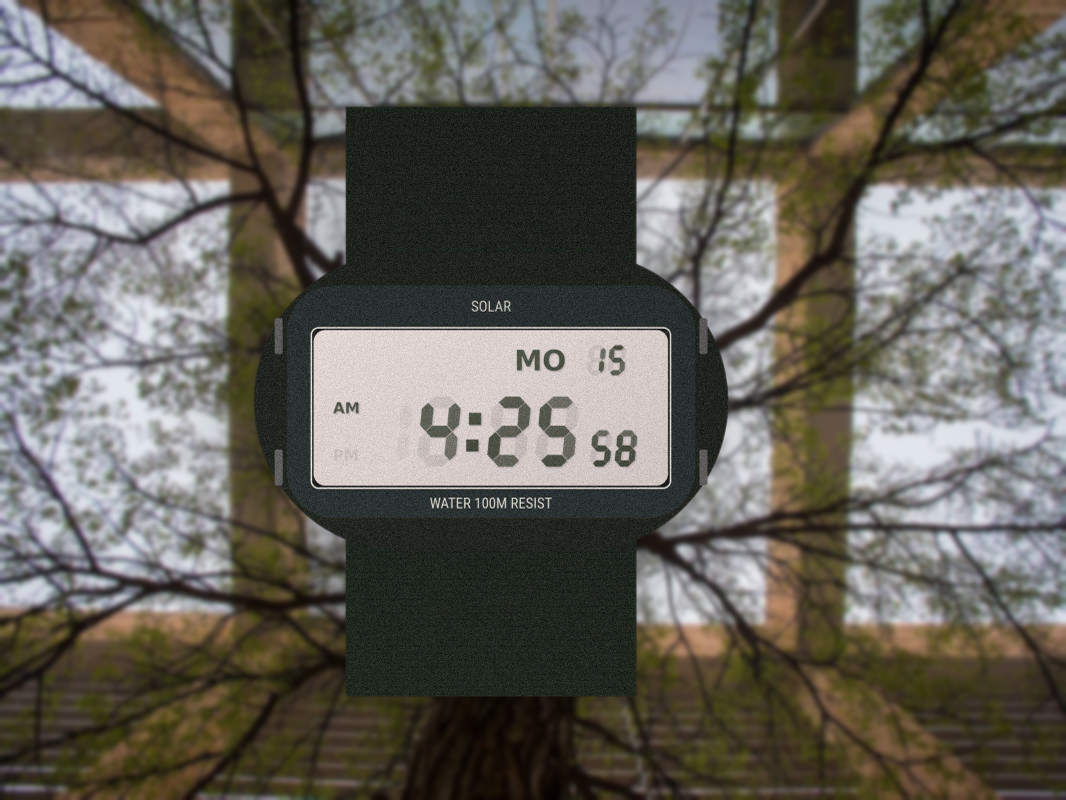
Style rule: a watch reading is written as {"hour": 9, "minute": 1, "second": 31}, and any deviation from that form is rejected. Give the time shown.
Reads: {"hour": 4, "minute": 25, "second": 58}
